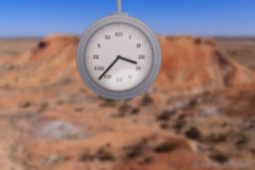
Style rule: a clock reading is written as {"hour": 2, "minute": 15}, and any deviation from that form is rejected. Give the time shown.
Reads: {"hour": 3, "minute": 37}
